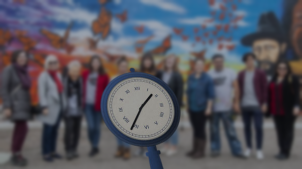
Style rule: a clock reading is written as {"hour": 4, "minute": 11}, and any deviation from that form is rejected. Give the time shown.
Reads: {"hour": 1, "minute": 36}
